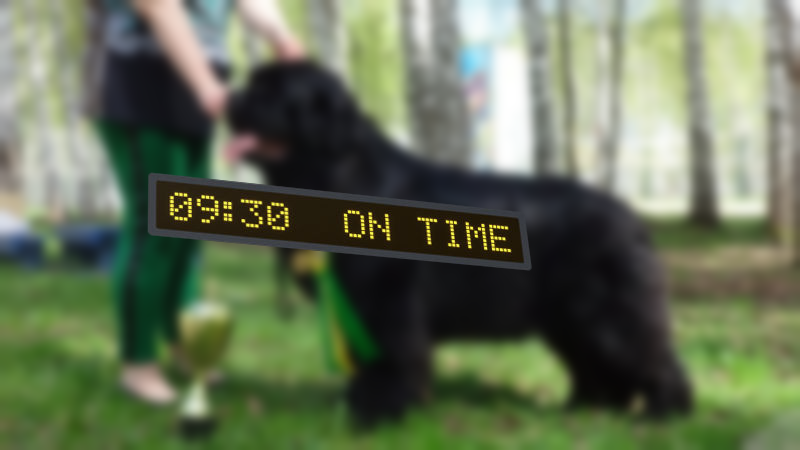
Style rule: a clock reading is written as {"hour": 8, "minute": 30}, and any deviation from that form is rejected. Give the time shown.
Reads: {"hour": 9, "minute": 30}
